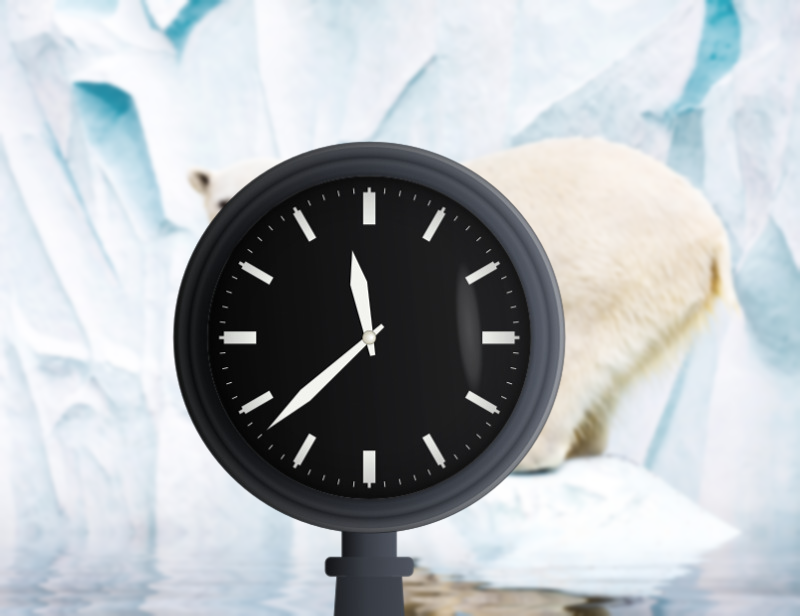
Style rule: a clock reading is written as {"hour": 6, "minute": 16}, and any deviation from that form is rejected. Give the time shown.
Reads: {"hour": 11, "minute": 38}
